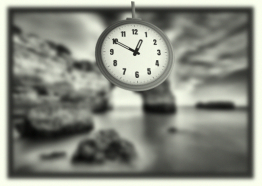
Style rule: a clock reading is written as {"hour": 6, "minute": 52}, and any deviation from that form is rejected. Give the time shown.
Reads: {"hour": 12, "minute": 50}
